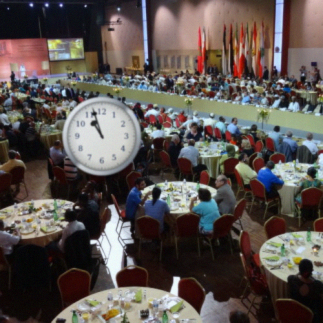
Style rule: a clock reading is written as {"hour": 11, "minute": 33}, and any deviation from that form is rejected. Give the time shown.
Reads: {"hour": 10, "minute": 57}
